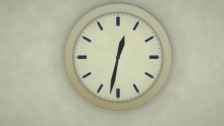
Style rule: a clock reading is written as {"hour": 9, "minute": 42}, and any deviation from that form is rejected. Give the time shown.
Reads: {"hour": 12, "minute": 32}
